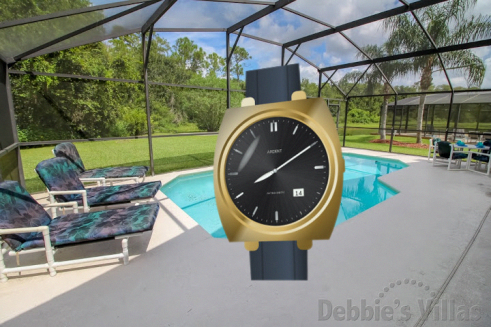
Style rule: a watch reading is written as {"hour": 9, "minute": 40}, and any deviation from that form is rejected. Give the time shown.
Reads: {"hour": 8, "minute": 10}
